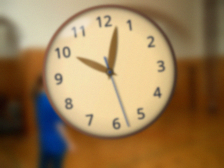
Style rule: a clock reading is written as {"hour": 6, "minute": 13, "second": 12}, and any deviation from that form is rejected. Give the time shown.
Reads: {"hour": 10, "minute": 2, "second": 28}
